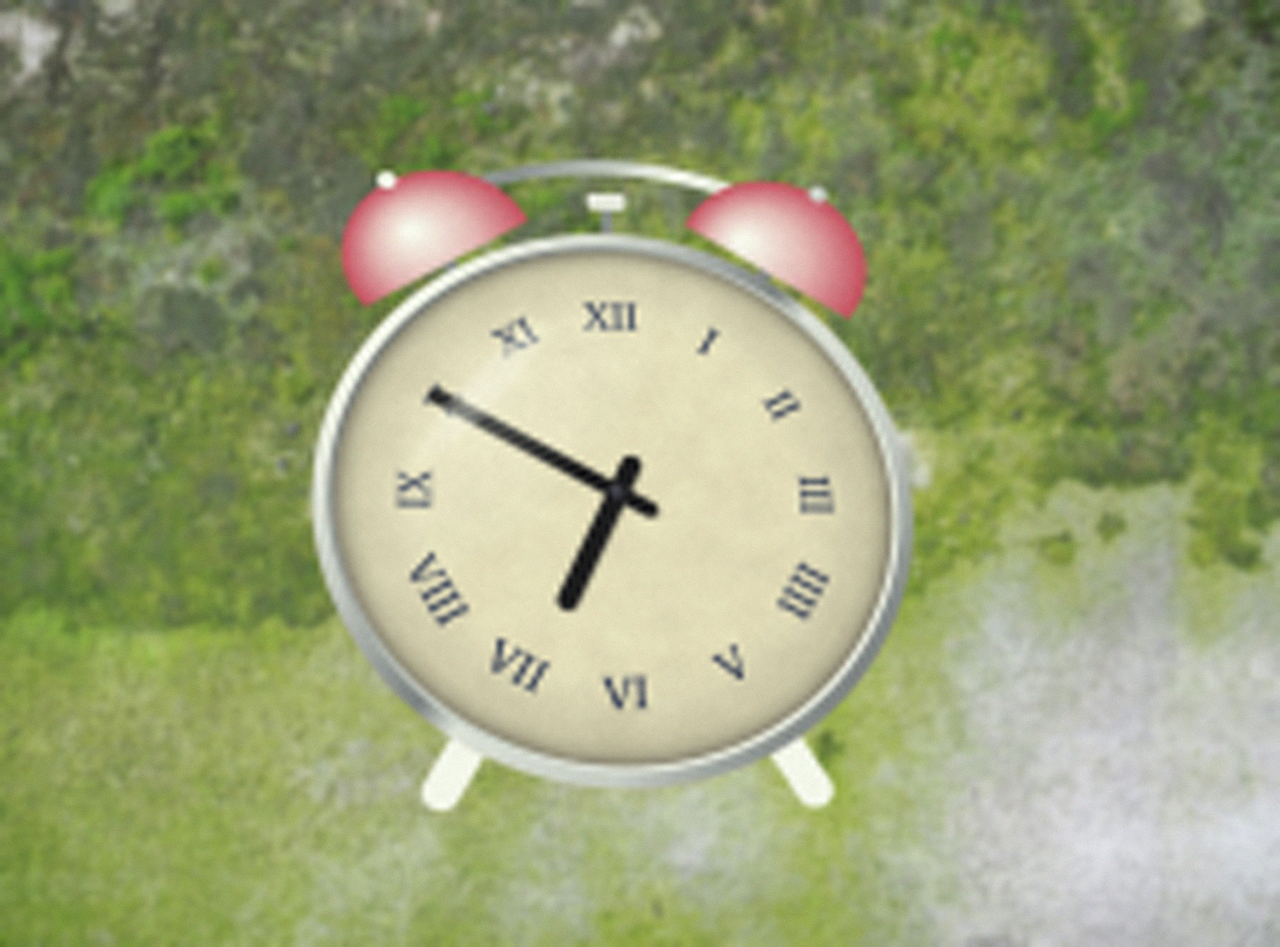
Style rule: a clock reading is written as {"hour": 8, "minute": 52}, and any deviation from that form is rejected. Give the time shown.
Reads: {"hour": 6, "minute": 50}
